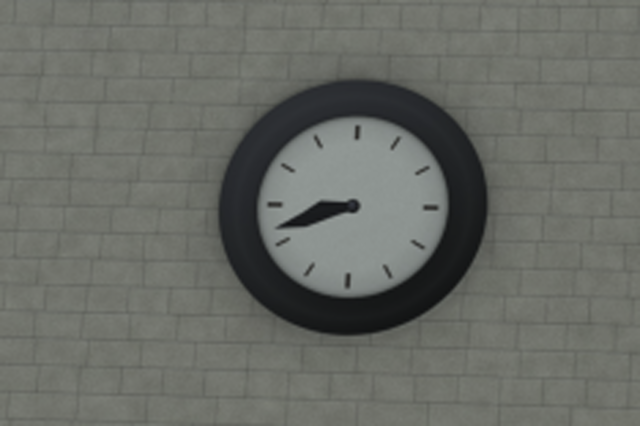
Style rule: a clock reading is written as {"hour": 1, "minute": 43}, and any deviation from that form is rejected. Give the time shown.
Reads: {"hour": 8, "minute": 42}
